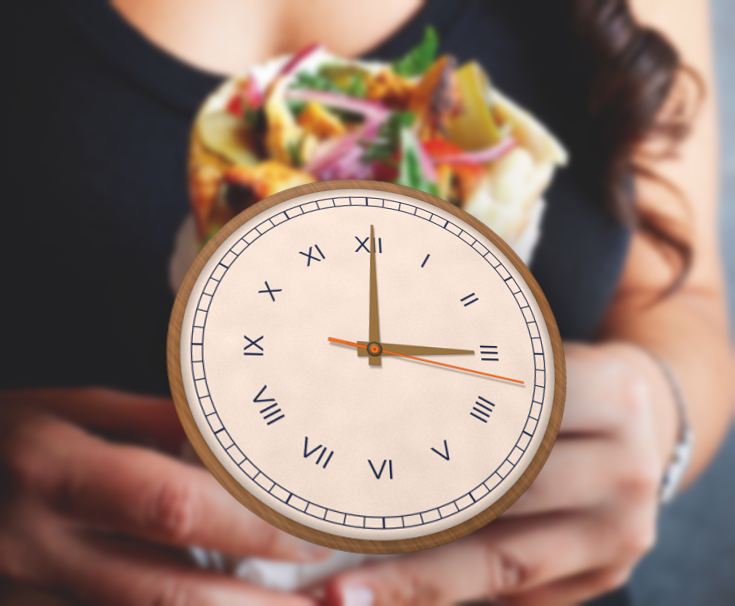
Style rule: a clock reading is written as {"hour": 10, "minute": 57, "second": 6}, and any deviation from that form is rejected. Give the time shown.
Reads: {"hour": 3, "minute": 0, "second": 17}
